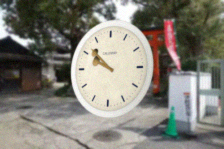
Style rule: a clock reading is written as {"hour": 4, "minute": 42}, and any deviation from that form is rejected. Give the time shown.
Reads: {"hour": 9, "minute": 52}
